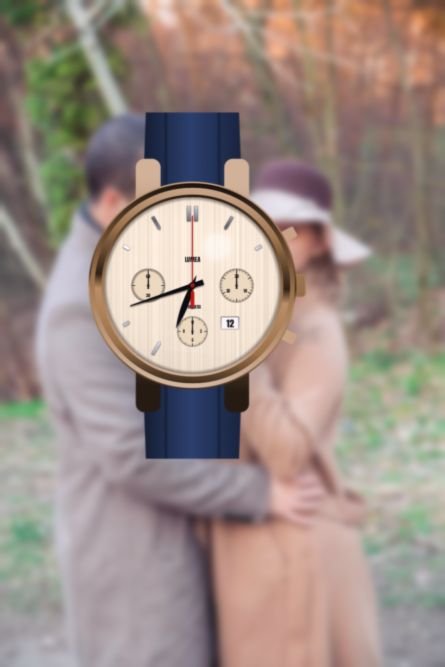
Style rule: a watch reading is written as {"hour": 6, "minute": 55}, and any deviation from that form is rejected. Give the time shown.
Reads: {"hour": 6, "minute": 42}
